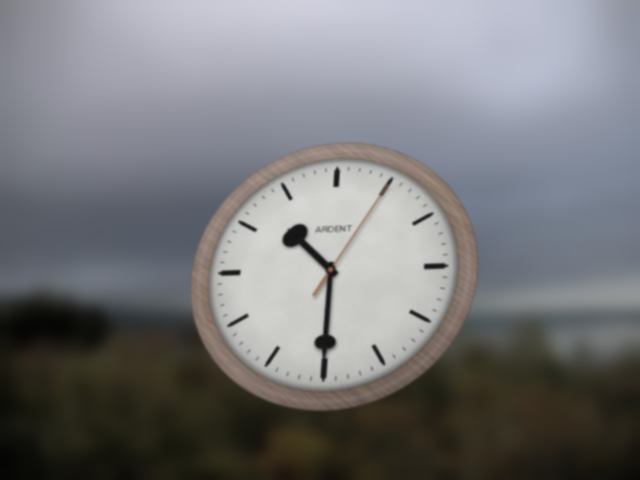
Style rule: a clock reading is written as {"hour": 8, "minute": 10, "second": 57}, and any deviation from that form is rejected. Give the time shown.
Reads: {"hour": 10, "minute": 30, "second": 5}
